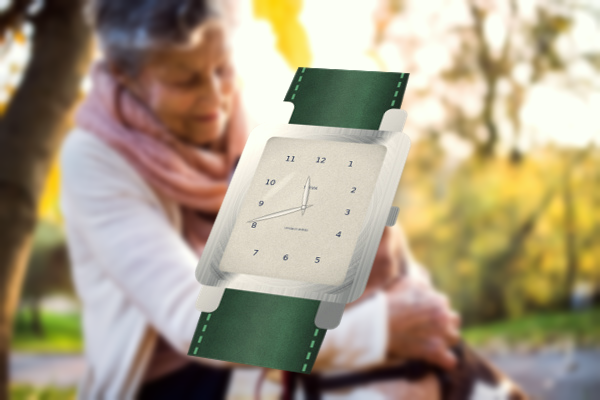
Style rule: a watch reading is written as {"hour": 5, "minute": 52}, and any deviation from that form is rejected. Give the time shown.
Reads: {"hour": 11, "minute": 41}
